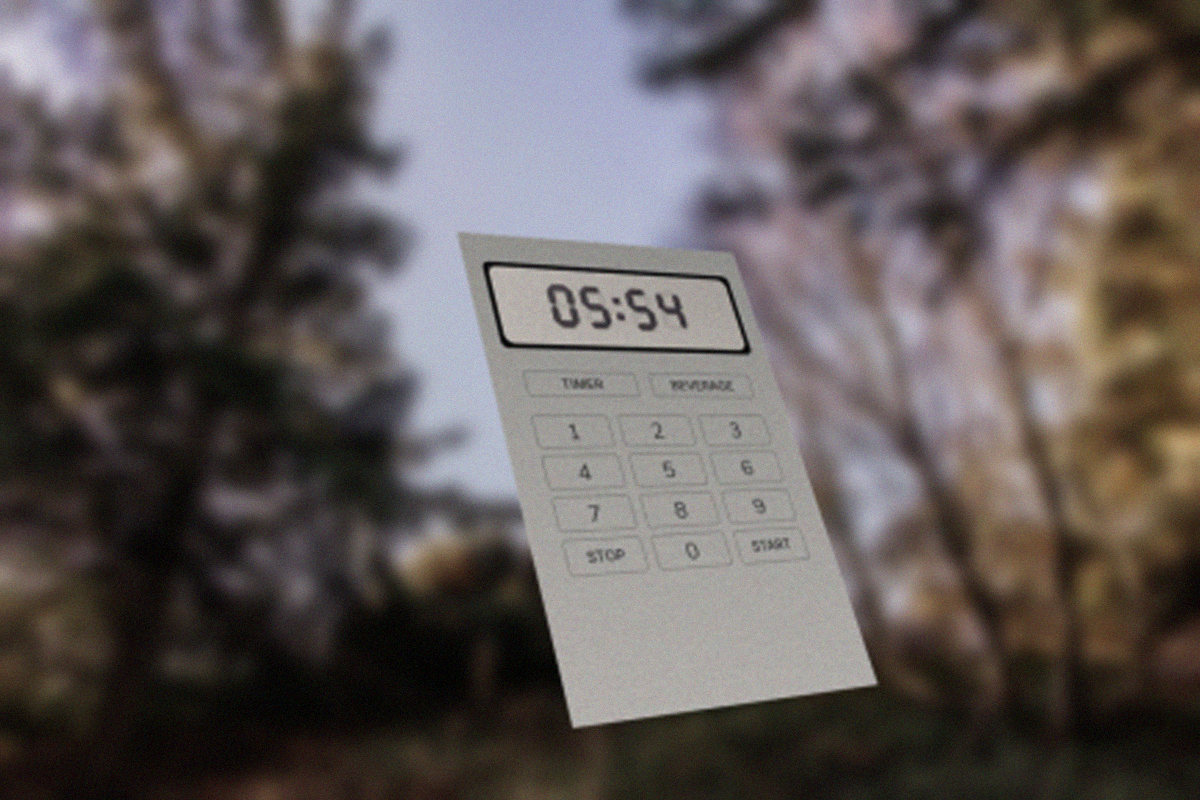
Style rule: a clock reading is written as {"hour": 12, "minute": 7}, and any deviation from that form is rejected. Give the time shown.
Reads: {"hour": 5, "minute": 54}
